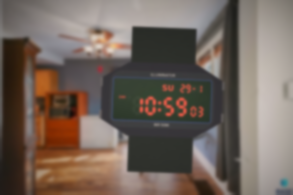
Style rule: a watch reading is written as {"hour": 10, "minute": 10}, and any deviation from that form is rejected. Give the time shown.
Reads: {"hour": 10, "minute": 59}
